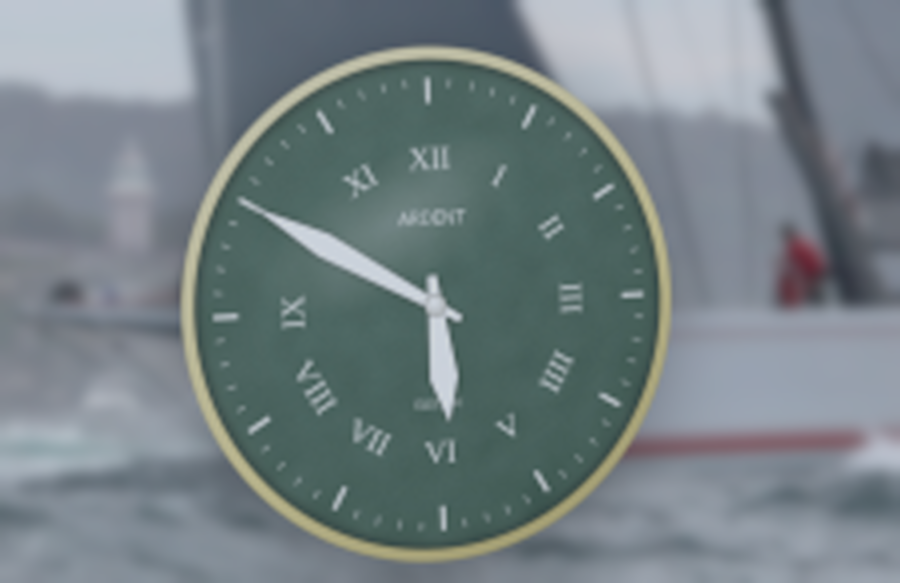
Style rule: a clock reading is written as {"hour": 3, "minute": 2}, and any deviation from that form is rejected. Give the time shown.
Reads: {"hour": 5, "minute": 50}
